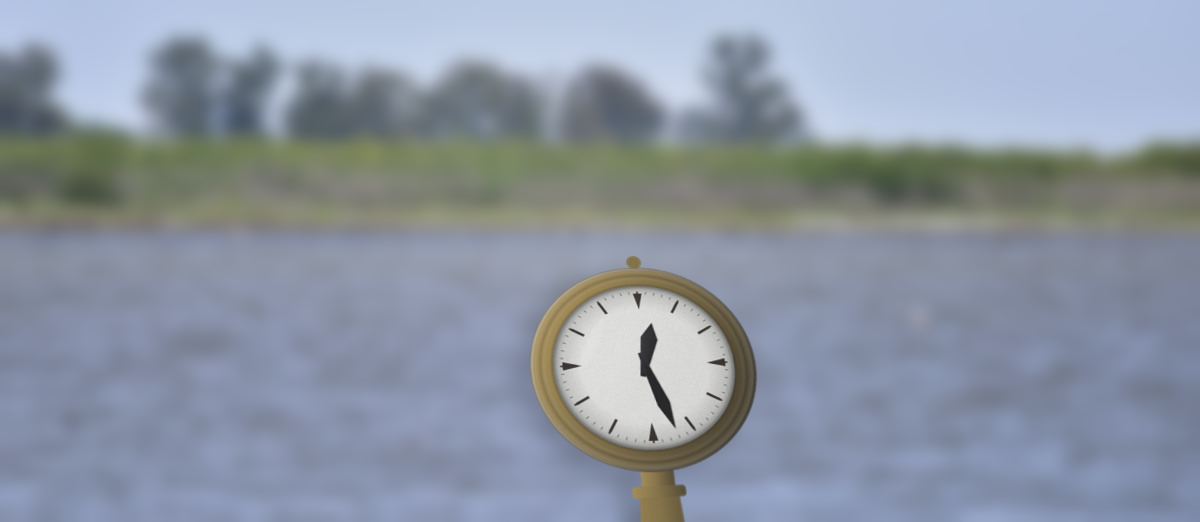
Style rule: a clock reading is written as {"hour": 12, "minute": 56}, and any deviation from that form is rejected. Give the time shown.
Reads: {"hour": 12, "minute": 27}
